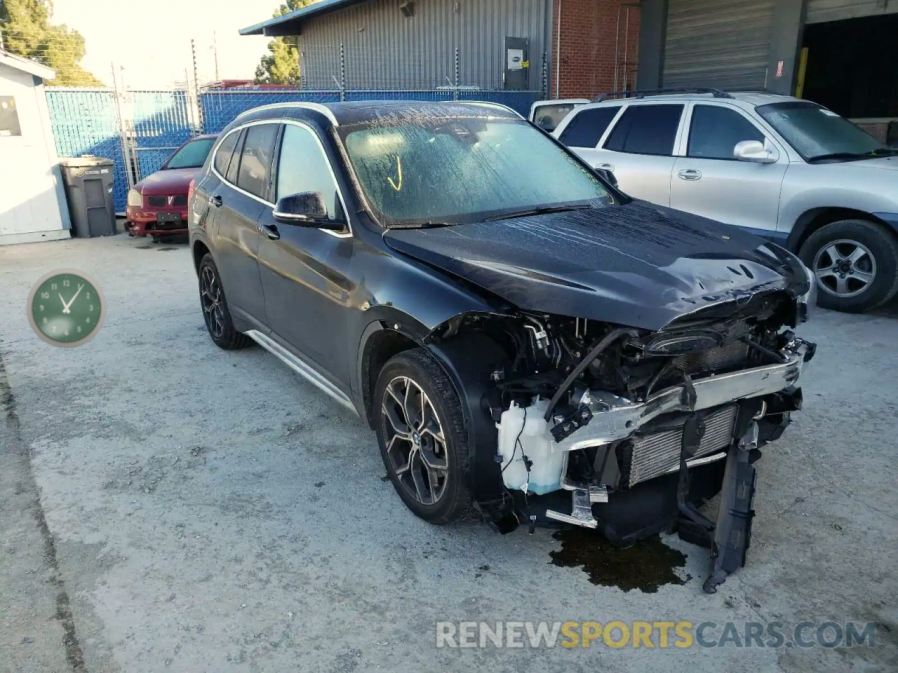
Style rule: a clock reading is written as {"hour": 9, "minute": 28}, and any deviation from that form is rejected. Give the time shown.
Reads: {"hour": 11, "minute": 6}
